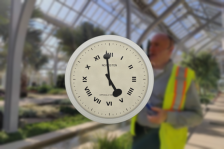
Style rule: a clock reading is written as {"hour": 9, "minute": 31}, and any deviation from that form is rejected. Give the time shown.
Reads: {"hour": 4, "minute": 59}
